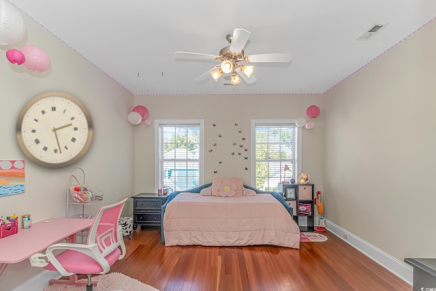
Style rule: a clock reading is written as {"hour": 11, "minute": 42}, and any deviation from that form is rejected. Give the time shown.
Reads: {"hour": 2, "minute": 28}
